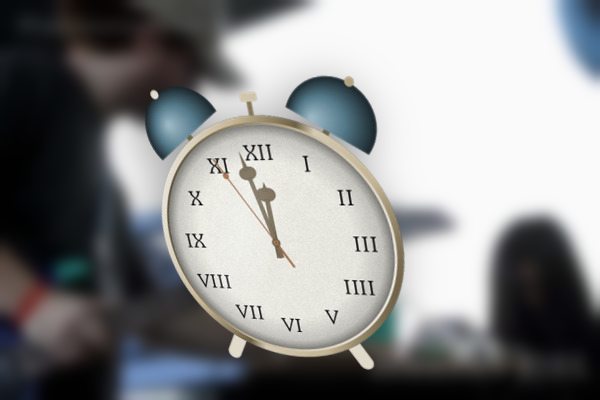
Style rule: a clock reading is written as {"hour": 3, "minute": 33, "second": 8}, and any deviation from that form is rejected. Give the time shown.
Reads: {"hour": 11, "minute": 57, "second": 55}
